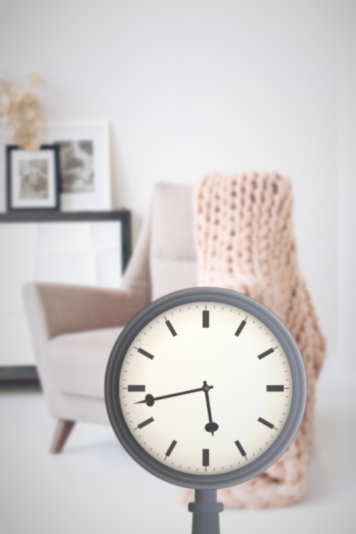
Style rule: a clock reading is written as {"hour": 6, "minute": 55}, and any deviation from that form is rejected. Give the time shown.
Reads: {"hour": 5, "minute": 43}
